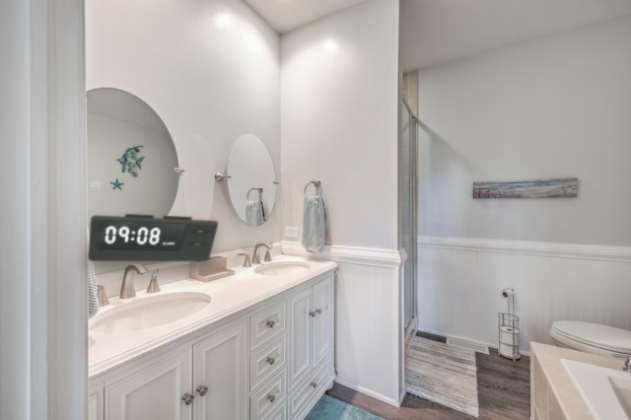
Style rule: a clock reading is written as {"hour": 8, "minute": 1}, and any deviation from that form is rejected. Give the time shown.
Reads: {"hour": 9, "minute": 8}
